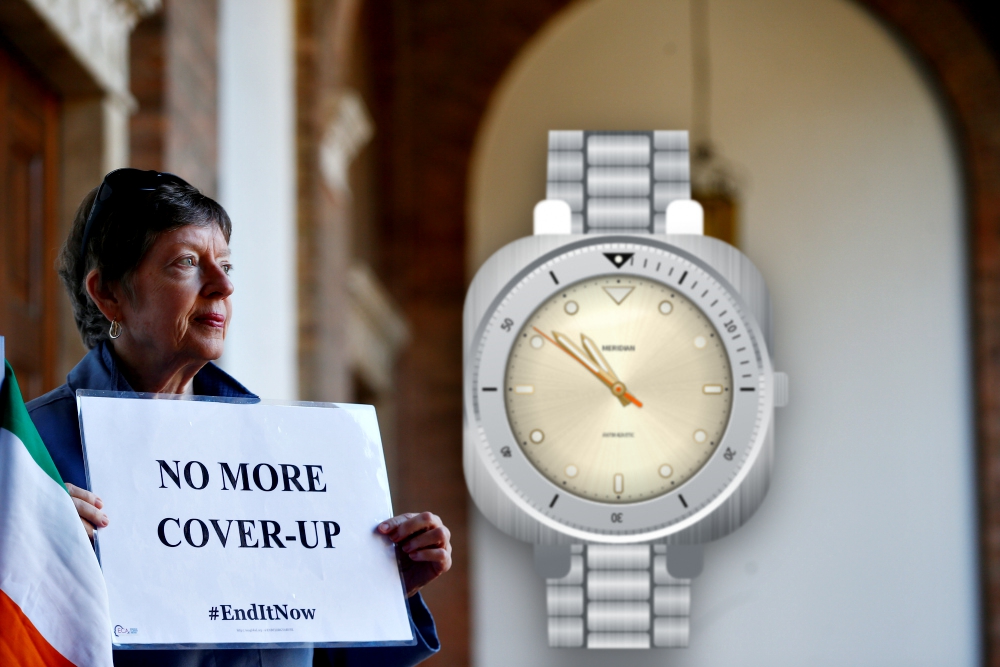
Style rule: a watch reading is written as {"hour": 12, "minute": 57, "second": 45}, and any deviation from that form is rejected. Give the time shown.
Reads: {"hour": 10, "minute": 51, "second": 51}
